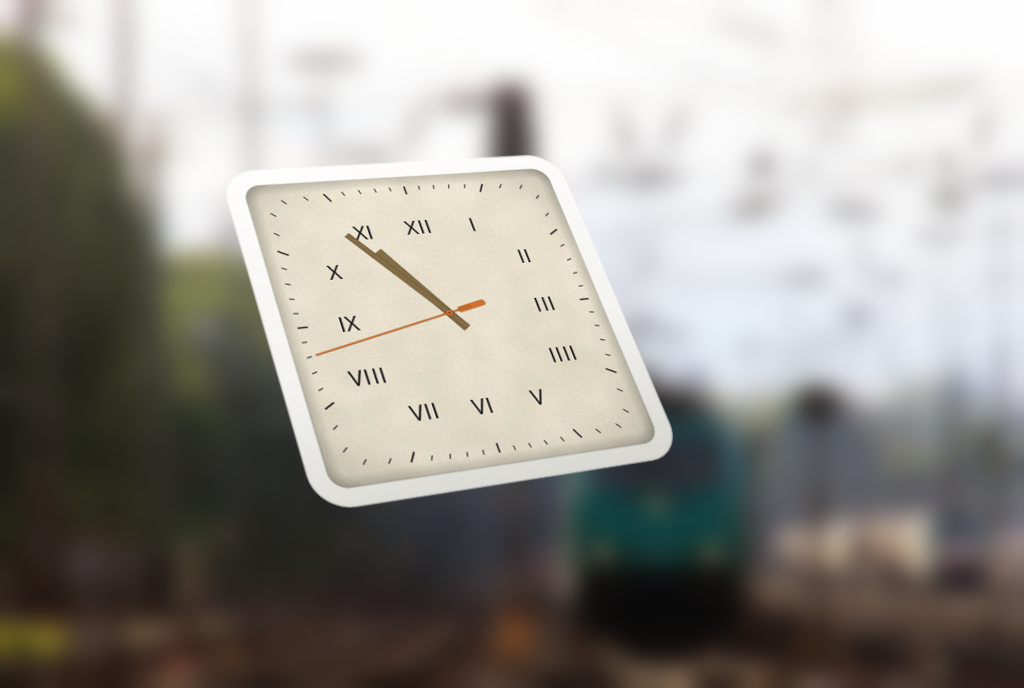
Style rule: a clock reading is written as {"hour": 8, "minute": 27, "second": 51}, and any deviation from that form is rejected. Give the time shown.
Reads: {"hour": 10, "minute": 53, "second": 43}
